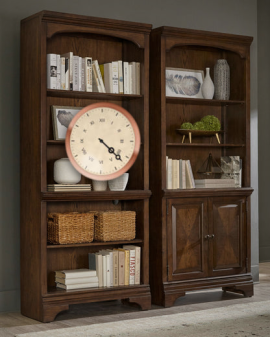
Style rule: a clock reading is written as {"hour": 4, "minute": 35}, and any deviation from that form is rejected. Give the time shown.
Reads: {"hour": 4, "minute": 22}
